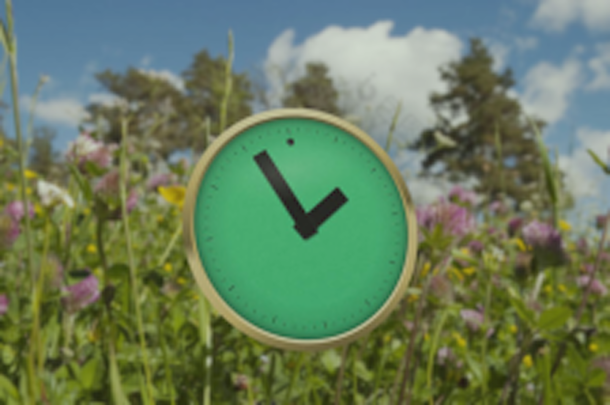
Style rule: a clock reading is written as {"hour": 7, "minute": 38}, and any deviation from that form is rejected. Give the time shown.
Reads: {"hour": 1, "minute": 56}
